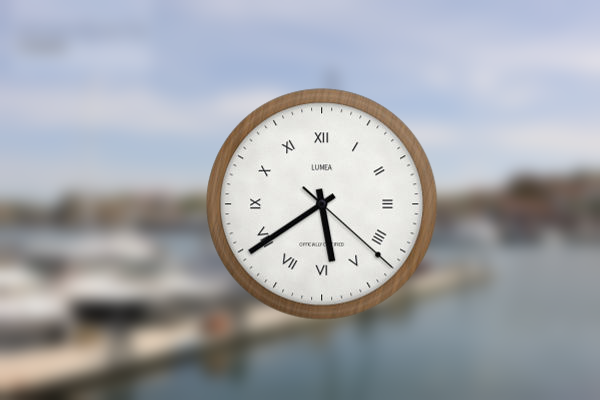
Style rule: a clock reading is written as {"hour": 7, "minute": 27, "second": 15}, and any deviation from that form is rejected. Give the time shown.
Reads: {"hour": 5, "minute": 39, "second": 22}
